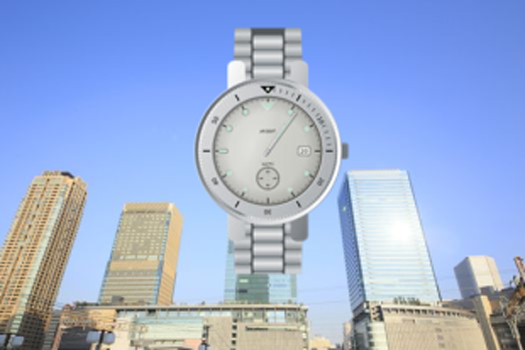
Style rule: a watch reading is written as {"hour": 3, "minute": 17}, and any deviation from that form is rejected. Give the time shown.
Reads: {"hour": 1, "minute": 6}
